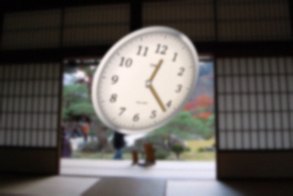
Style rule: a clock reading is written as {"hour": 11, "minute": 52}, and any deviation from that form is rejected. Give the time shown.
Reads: {"hour": 12, "minute": 22}
